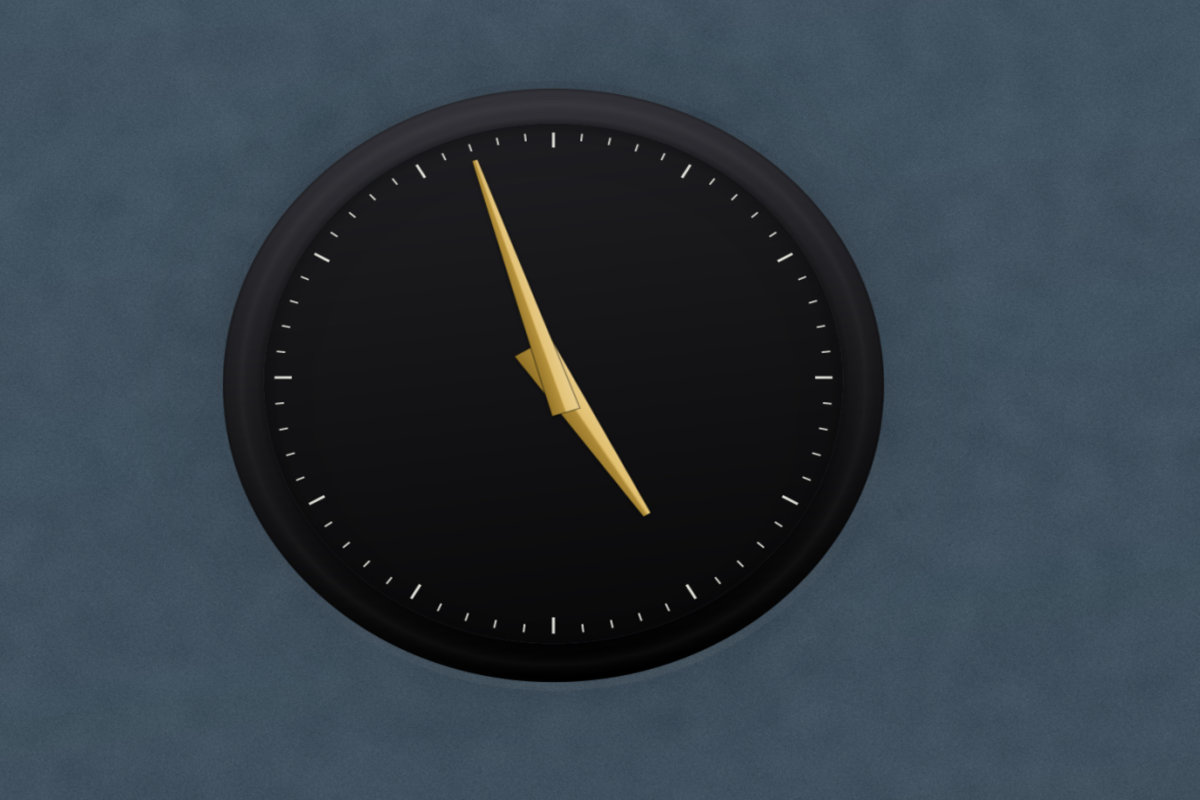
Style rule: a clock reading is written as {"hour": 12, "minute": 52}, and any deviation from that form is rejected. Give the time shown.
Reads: {"hour": 4, "minute": 57}
